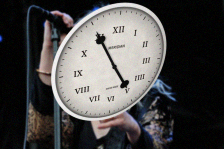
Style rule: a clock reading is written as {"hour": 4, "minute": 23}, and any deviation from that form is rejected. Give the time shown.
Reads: {"hour": 4, "minute": 55}
